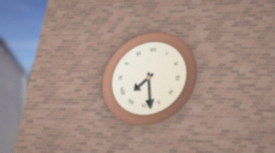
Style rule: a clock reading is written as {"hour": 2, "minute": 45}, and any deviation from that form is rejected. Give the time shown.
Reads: {"hour": 7, "minute": 28}
